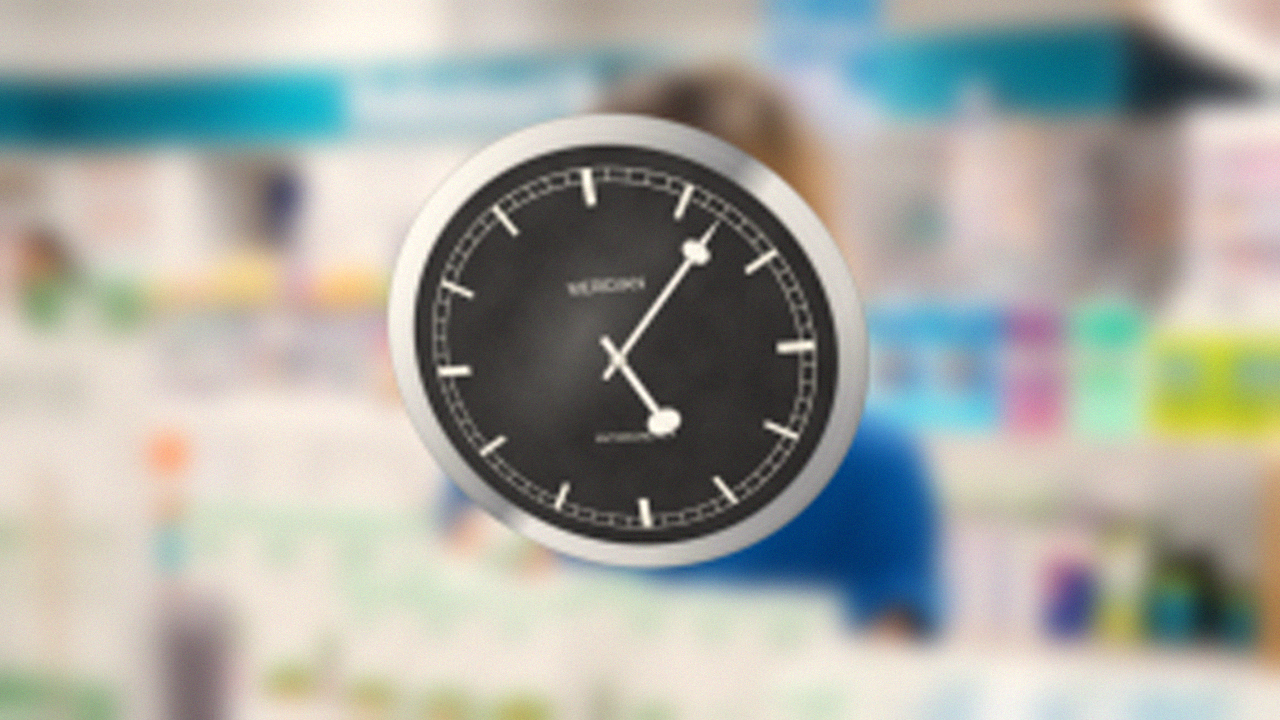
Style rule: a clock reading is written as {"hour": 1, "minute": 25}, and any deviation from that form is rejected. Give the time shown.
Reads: {"hour": 5, "minute": 7}
